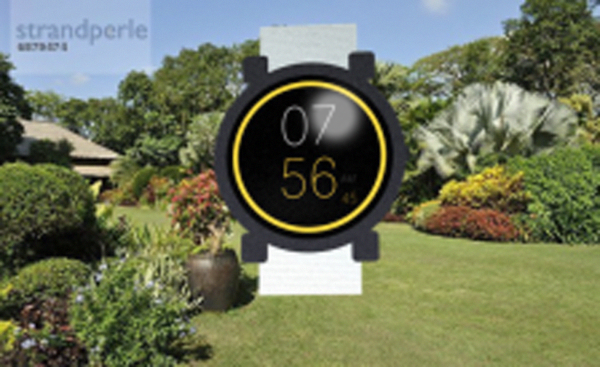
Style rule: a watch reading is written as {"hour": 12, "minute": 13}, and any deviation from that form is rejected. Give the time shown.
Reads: {"hour": 7, "minute": 56}
